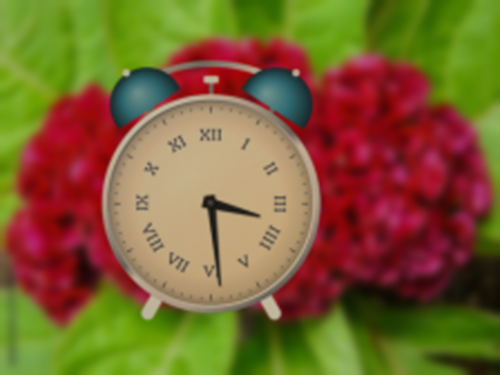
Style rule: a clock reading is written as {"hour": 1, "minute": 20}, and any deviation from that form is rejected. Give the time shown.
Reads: {"hour": 3, "minute": 29}
